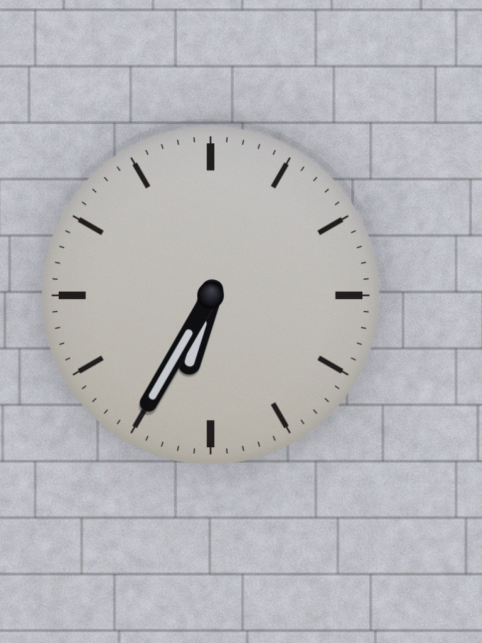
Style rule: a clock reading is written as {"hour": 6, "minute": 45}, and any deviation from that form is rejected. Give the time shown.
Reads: {"hour": 6, "minute": 35}
